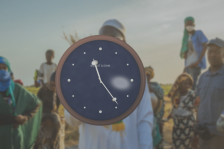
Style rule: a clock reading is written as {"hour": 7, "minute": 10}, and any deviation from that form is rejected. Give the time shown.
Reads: {"hour": 11, "minute": 24}
